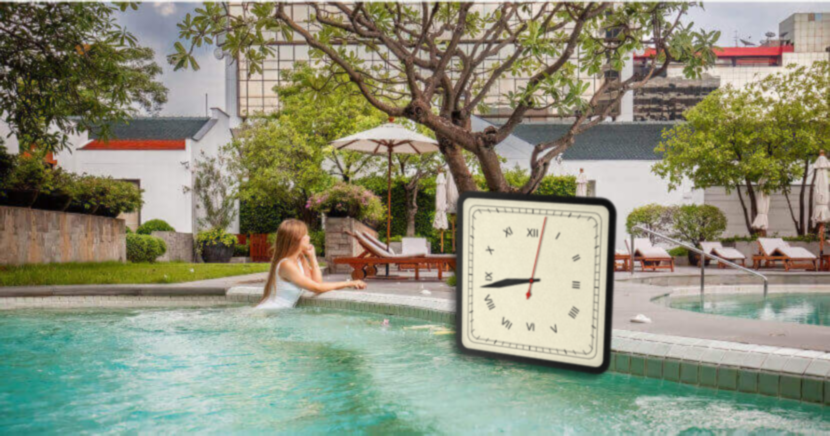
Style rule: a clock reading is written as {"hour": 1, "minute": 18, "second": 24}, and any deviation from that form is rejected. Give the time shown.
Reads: {"hour": 8, "minute": 43, "second": 2}
